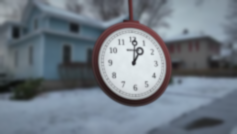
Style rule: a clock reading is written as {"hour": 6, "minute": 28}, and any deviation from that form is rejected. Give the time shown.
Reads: {"hour": 1, "minute": 1}
